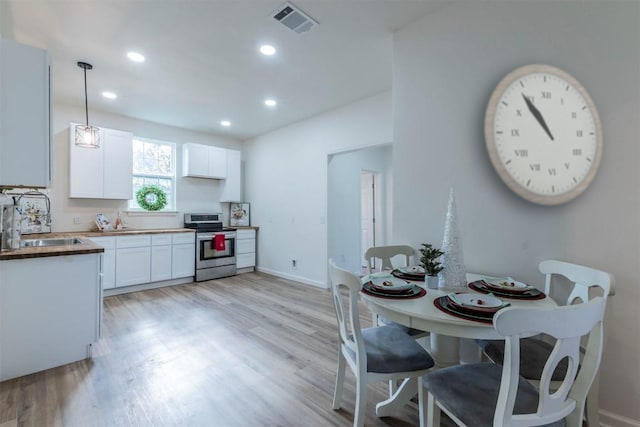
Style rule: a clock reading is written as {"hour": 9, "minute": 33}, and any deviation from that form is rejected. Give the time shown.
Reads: {"hour": 10, "minute": 54}
